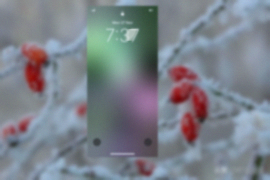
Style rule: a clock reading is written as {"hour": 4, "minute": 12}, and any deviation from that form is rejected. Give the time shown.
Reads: {"hour": 7, "minute": 37}
